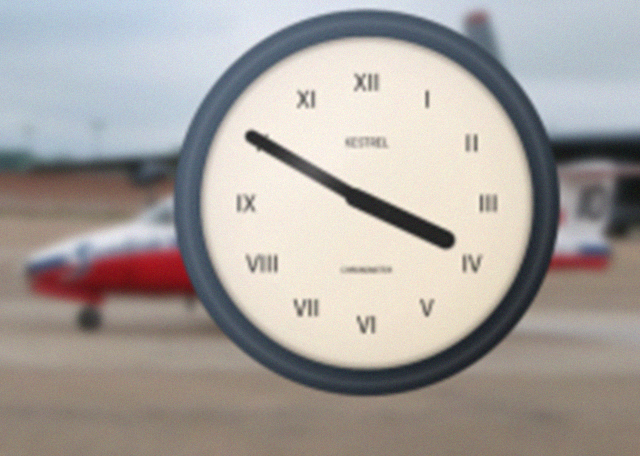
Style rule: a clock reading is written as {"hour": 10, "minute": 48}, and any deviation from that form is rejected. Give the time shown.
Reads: {"hour": 3, "minute": 50}
